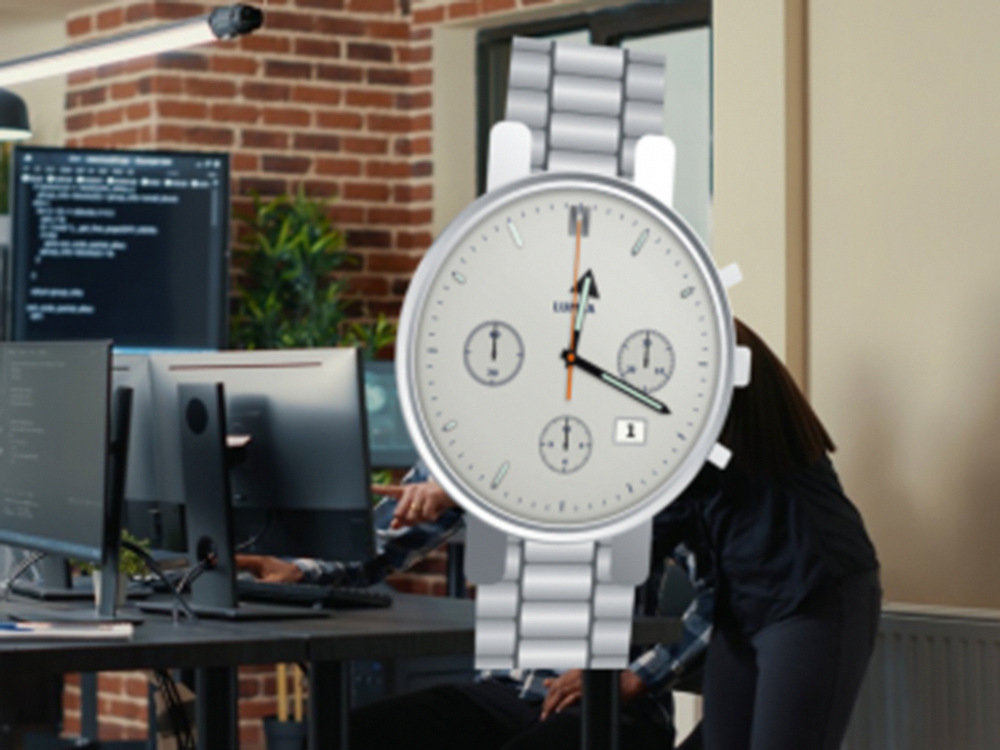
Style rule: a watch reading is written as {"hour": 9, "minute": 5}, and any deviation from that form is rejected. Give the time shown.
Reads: {"hour": 12, "minute": 19}
